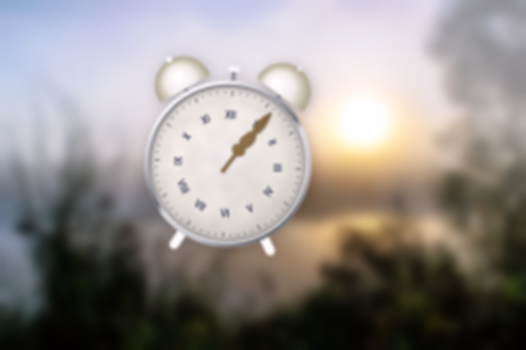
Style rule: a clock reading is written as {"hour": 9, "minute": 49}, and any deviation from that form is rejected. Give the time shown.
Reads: {"hour": 1, "minute": 6}
